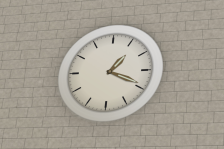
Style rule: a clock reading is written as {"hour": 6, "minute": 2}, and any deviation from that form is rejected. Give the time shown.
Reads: {"hour": 1, "minute": 19}
